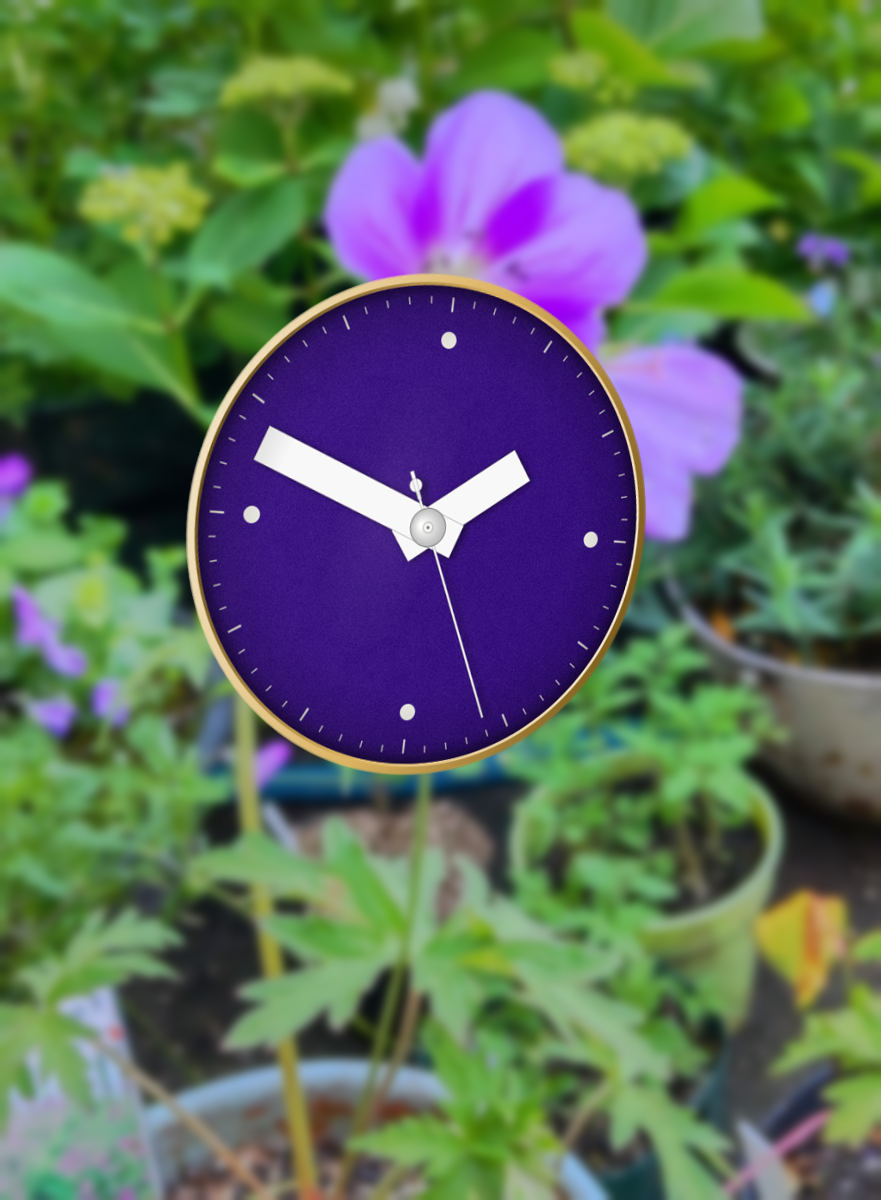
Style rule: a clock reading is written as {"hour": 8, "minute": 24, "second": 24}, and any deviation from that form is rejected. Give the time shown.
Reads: {"hour": 1, "minute": 48, "second": 26}
